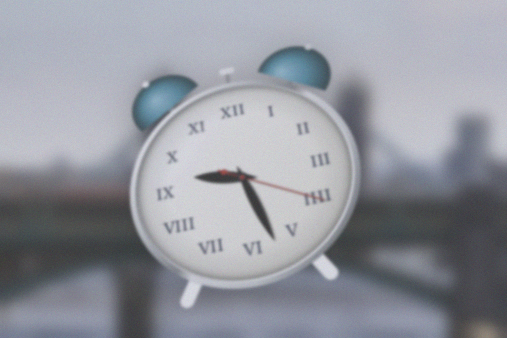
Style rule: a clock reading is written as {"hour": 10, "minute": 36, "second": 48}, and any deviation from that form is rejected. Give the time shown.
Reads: {"hour": 9, "minute": 27, "second": 20}
